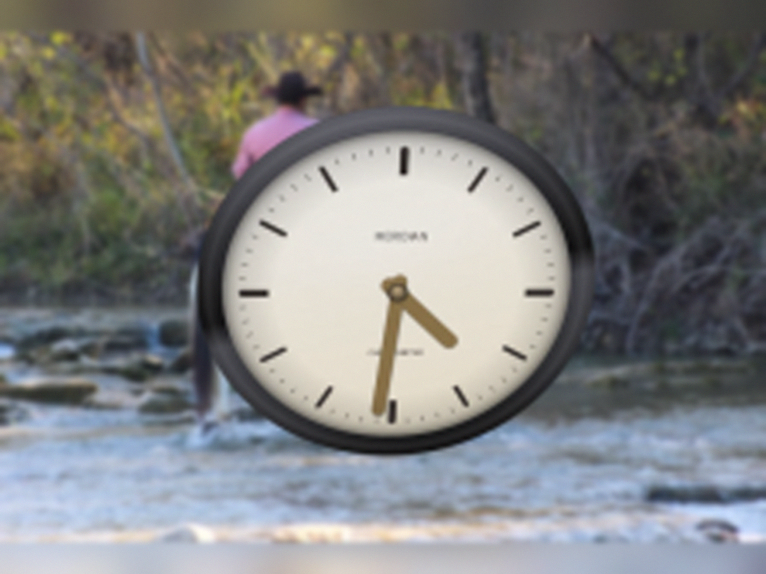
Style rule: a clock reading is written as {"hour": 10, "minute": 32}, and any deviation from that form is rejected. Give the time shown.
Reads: {"hour": 4, "minute": 31}
